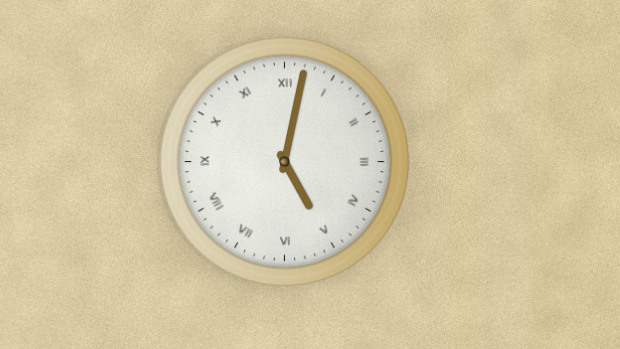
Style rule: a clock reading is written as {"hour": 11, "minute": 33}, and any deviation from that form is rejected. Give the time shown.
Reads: {"hour": 5, "minute": 2}
